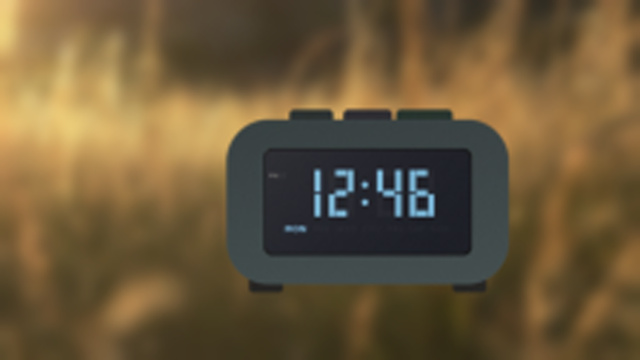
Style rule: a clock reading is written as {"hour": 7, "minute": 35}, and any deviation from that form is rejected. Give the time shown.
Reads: {"hour": 12, "minute": 46}
